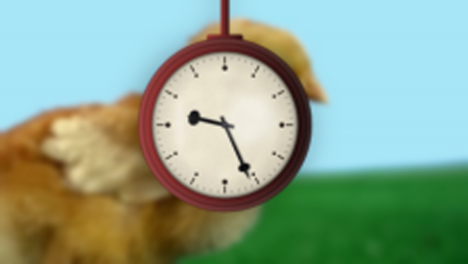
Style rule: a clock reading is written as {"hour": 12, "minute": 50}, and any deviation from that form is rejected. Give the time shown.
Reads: {"hour": 9, "minute": 26}
